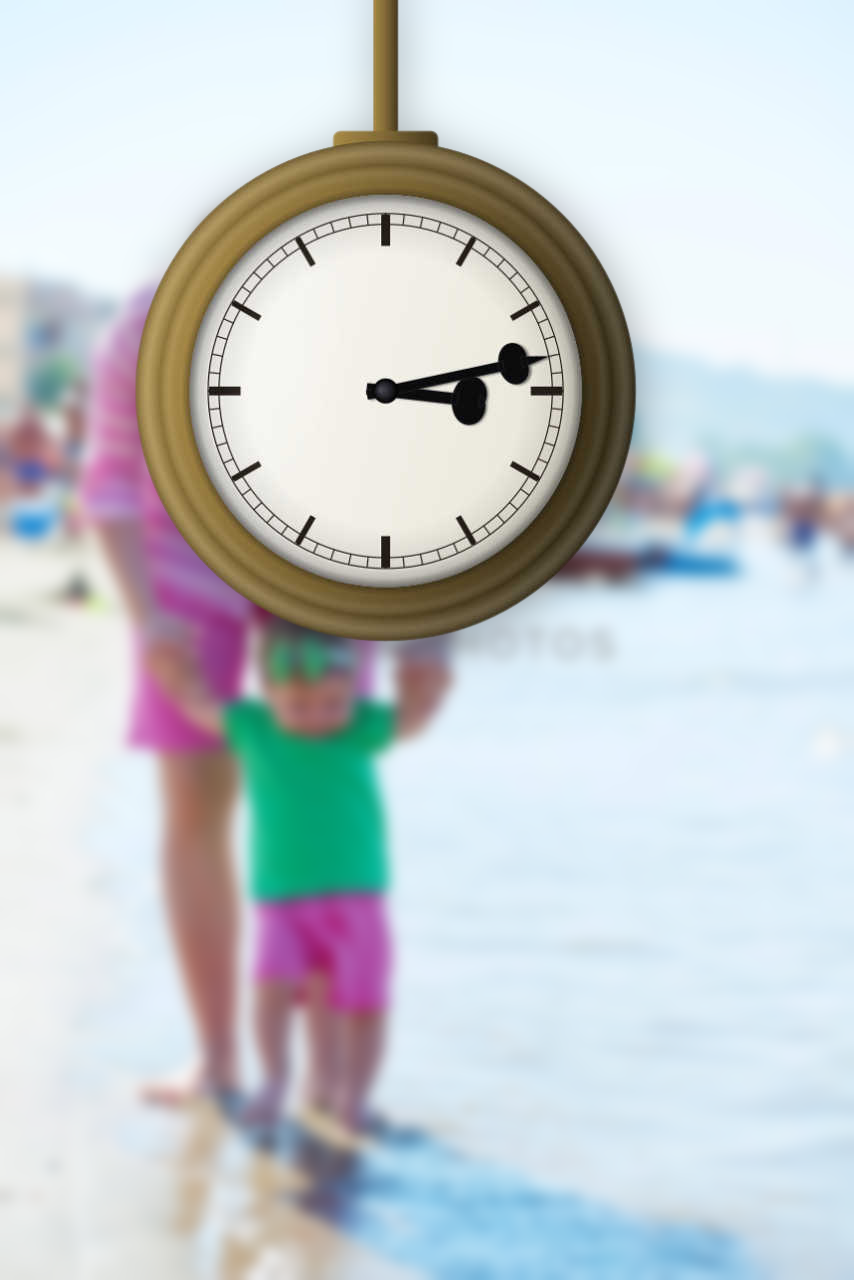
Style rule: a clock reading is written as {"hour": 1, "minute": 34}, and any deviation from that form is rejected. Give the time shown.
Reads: {"hour": 3, "minute": 13}
